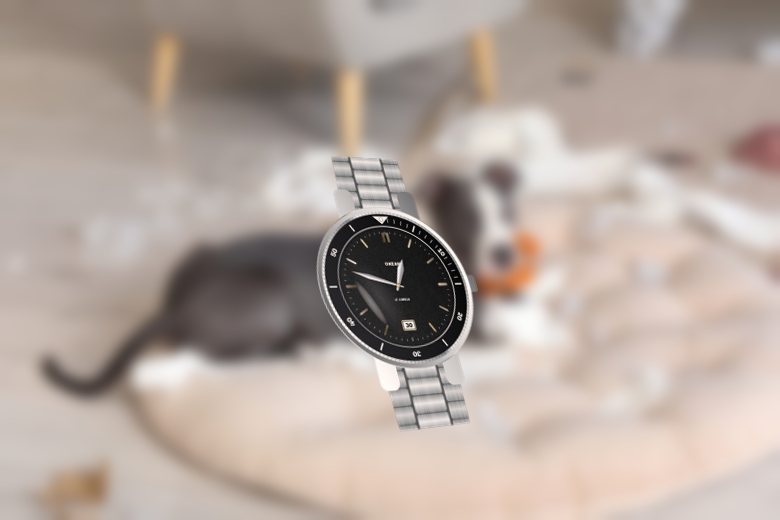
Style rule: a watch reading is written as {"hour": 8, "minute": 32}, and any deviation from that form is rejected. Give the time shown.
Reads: {"hour": 12, "minute": 48}
